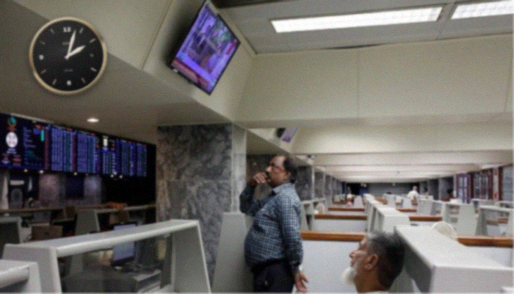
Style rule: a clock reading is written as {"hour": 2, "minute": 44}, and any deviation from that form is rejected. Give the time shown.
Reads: {"hour": 2, "minute": 3}
